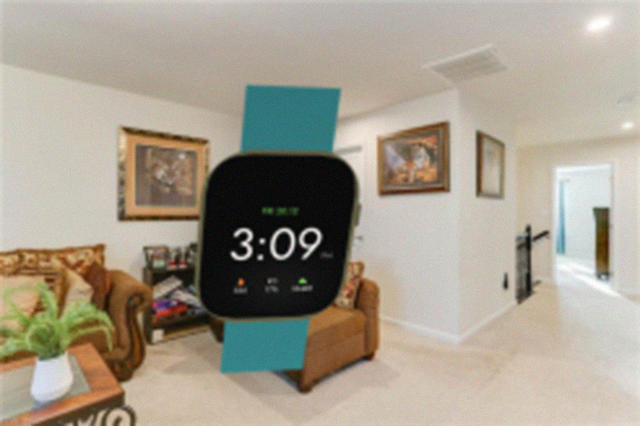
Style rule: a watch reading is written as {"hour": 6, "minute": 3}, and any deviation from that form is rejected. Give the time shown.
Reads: {"hour": 3, "minute": 9}
